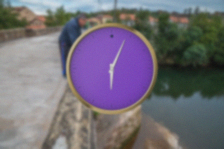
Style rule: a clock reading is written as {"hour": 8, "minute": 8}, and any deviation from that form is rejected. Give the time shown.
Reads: {"hour": 6, "minute": 4}
